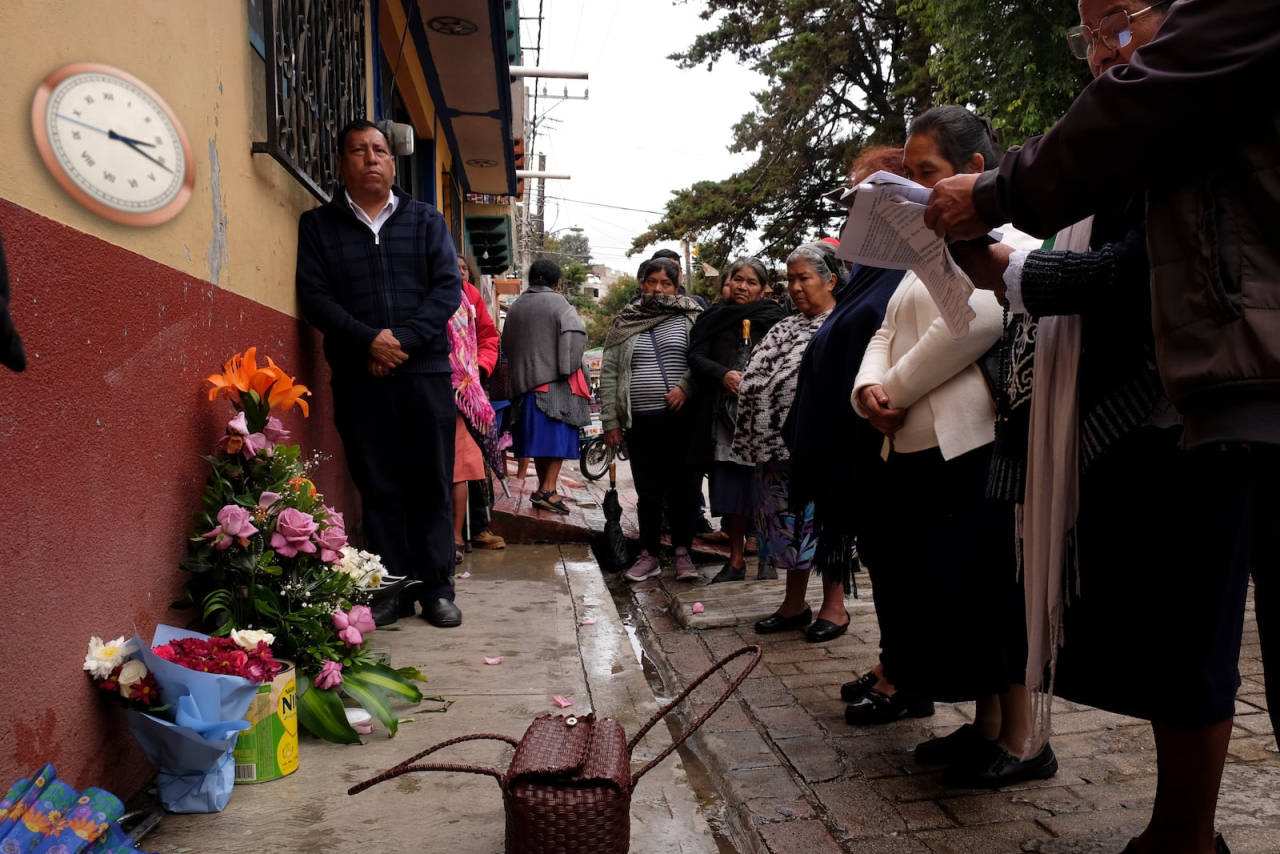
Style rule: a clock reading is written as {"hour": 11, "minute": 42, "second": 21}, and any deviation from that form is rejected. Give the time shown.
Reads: {"hour": 3, "minute": 20, "second": 48}
